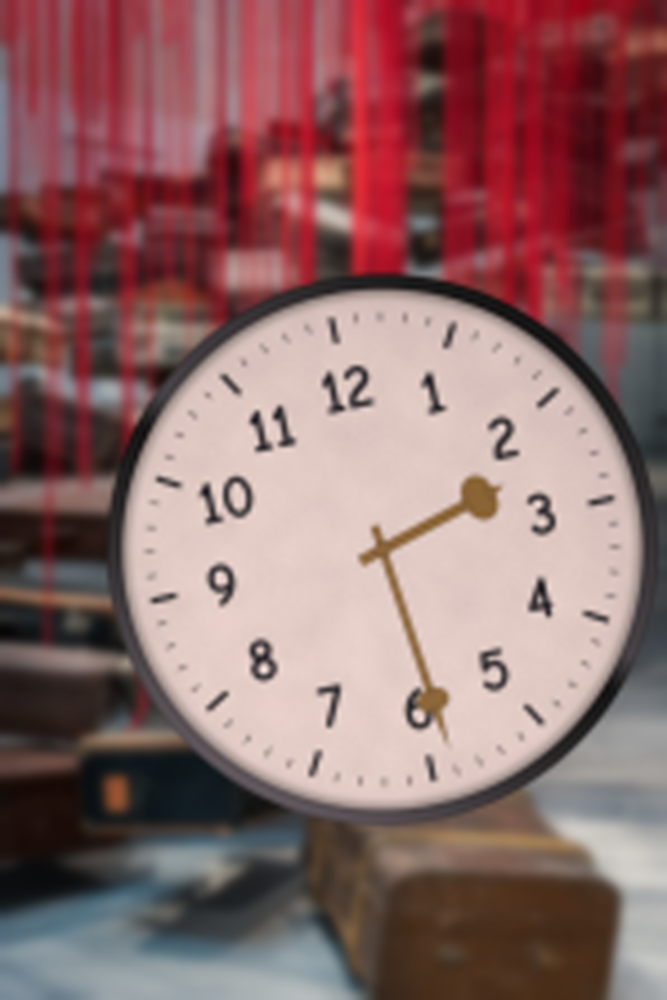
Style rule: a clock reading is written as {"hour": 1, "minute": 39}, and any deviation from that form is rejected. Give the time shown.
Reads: {"hour": 2, "minute": 29}
